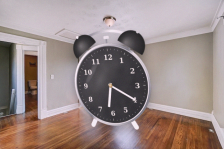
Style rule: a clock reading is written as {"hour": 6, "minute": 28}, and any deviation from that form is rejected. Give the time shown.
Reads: {"hour": 6, "minute": 20}
